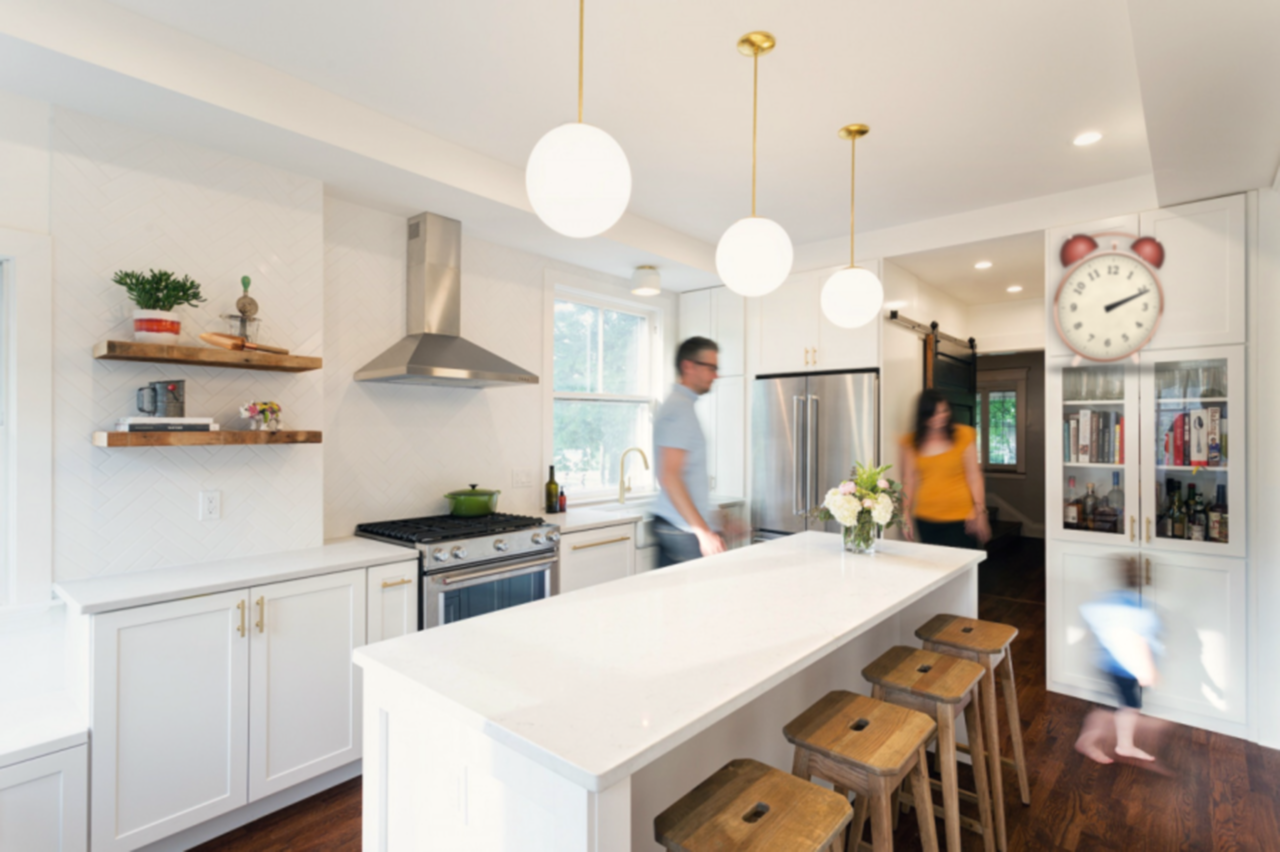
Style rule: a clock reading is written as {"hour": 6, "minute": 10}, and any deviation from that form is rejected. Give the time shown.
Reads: {"hour": 2, "minute": 11}
